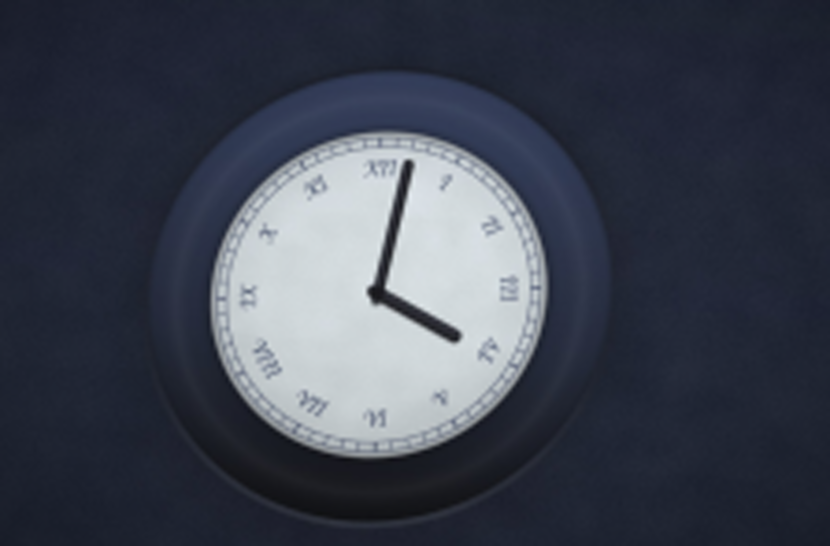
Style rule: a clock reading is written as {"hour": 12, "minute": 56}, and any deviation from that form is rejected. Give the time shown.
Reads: {"hour": 4, "minute": 2}
